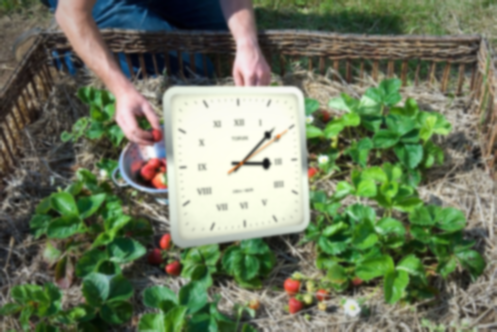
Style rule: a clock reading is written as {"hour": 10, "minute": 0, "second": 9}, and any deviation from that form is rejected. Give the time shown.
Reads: {"hour": 3, "minute": 8, "second": 10}
